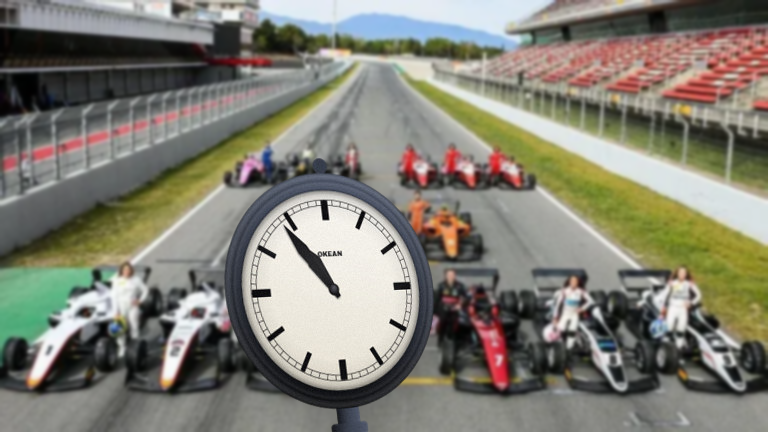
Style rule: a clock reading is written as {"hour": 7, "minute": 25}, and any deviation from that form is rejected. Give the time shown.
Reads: {"hour": 10, "minute": 54}
